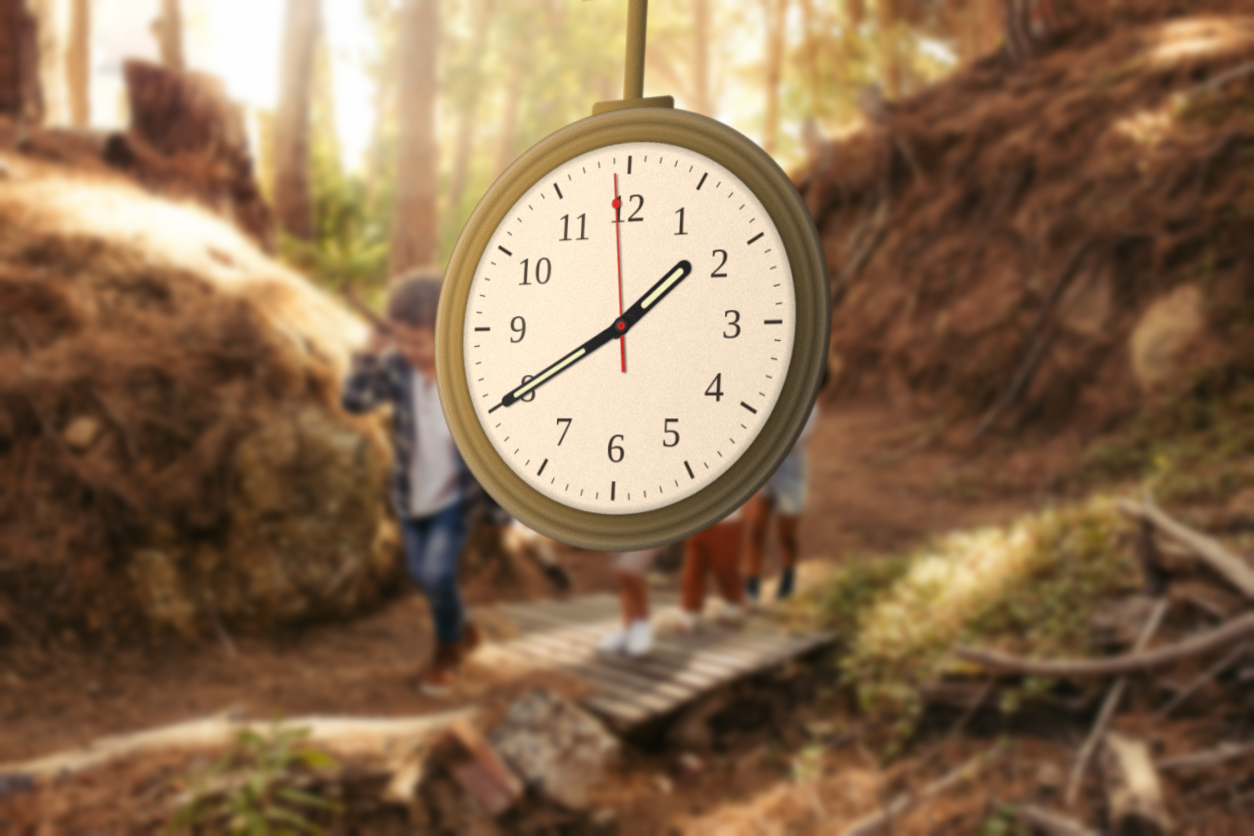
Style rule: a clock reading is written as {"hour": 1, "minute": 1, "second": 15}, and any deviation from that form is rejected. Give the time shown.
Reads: {"hour": 1, "minute": 39, "second": 59}
